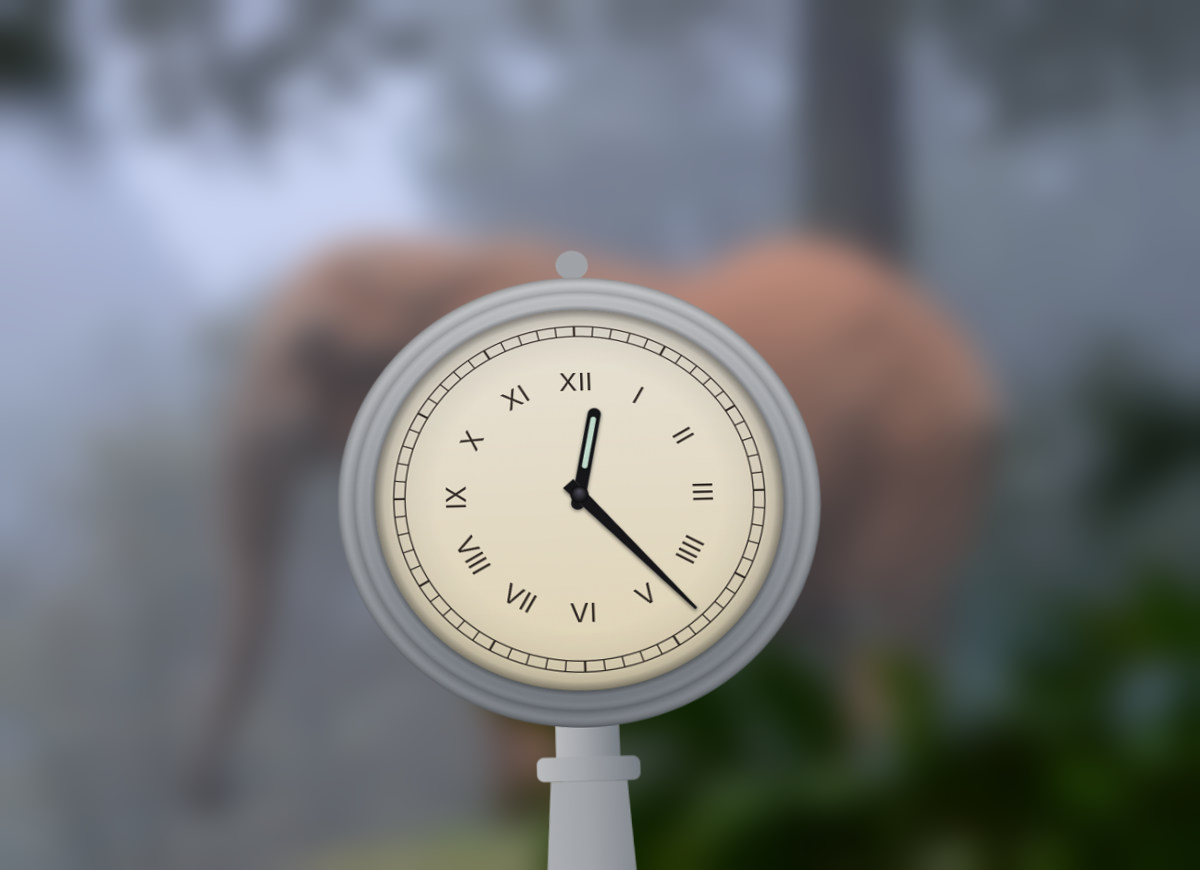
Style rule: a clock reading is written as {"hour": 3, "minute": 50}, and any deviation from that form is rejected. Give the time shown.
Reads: {"hour": 12, "minute": 23}
